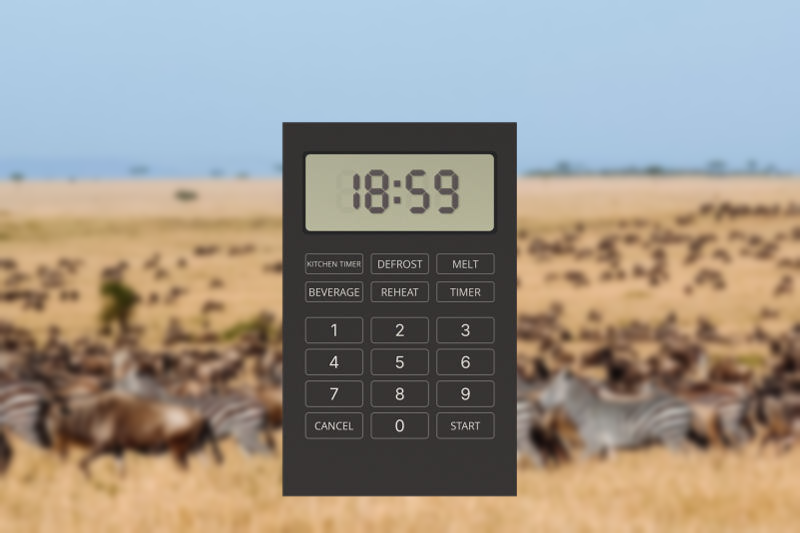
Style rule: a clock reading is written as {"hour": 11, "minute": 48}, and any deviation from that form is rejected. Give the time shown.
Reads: {"hour": 18, "minute": 59}
